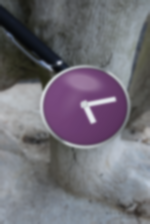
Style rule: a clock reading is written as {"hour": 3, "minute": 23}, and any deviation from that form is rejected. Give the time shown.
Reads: {"hour": 5, "minute": 13}
